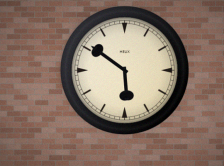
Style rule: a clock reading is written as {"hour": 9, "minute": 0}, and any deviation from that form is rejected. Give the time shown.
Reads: {"hour": 5, "minute": 51}
